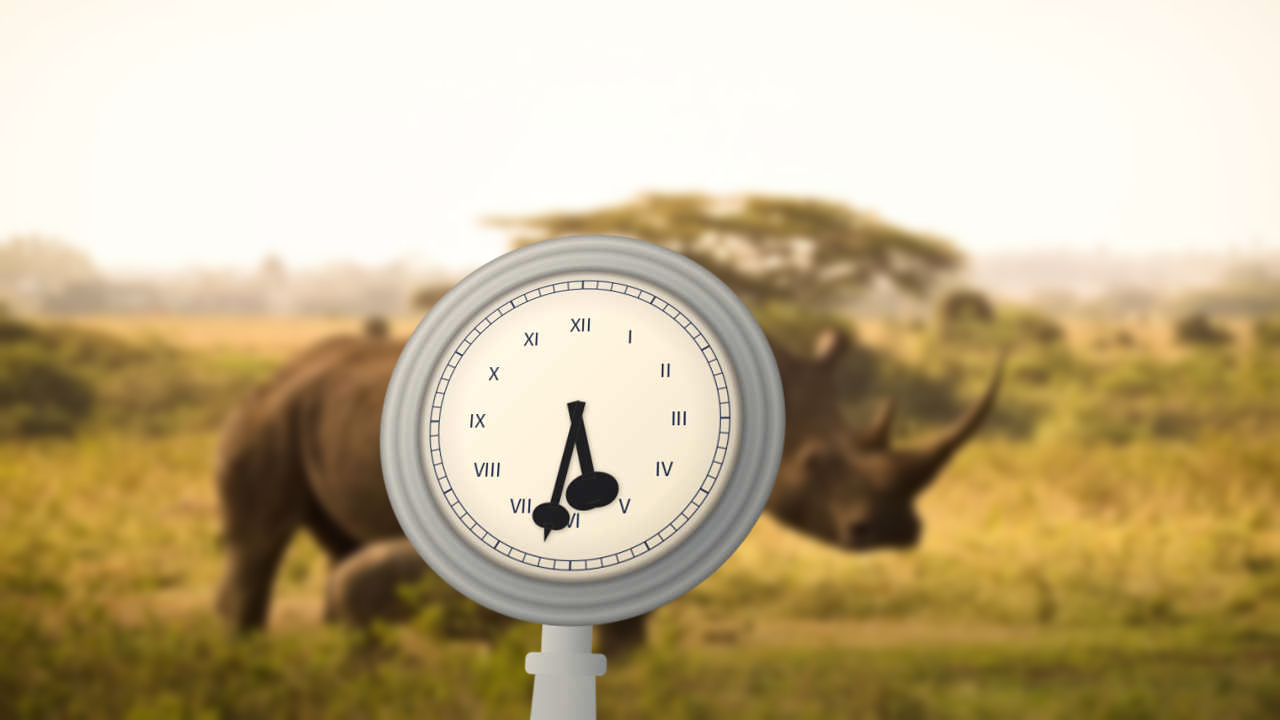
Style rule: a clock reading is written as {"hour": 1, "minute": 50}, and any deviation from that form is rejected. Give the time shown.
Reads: {"hour": 5, "minute": 32}
